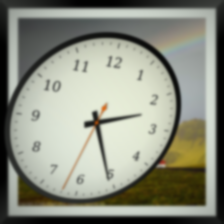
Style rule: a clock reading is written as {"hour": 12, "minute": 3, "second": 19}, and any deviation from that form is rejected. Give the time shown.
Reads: {"hour": 2, "minute": 25, "second": 32}
